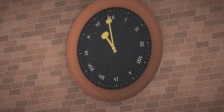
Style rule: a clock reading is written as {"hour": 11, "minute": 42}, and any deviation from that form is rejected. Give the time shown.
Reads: {"hour": 10, "minute": 59}
